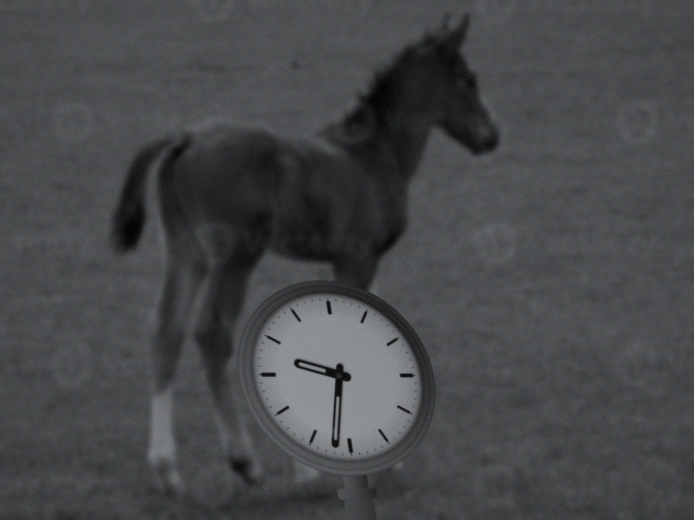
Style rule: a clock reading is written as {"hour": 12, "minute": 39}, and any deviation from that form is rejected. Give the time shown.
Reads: {"hour": 9, "minute": 32}
